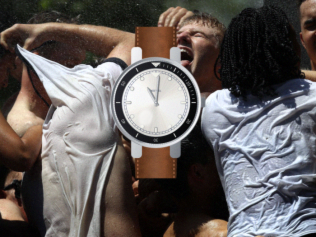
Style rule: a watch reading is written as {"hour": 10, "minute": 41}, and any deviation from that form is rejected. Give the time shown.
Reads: {"hour": 11, "minute": 1}
